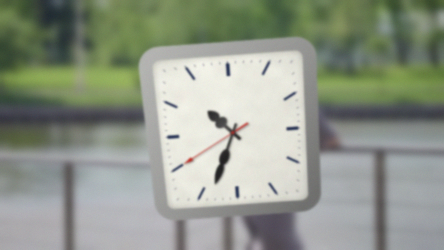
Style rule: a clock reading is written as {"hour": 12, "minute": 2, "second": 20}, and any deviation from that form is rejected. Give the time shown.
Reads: {"hour": 10, "minute": 33, "second": 40}
